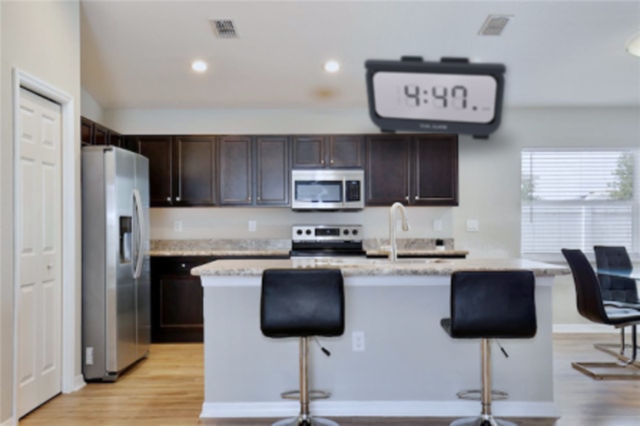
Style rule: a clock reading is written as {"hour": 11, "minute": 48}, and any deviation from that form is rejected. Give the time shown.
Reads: {"hour": 4, "minute": 47}
